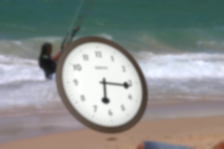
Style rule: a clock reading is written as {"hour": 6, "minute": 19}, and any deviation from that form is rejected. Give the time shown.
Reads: {"hour": 6, "minute": 16}
